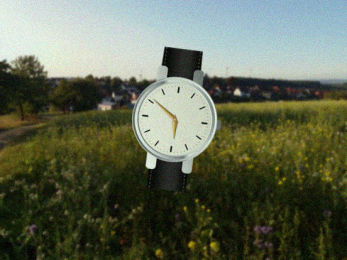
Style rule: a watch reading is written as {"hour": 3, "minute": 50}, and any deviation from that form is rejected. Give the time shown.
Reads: {"hour": 5, "minute": 51}
